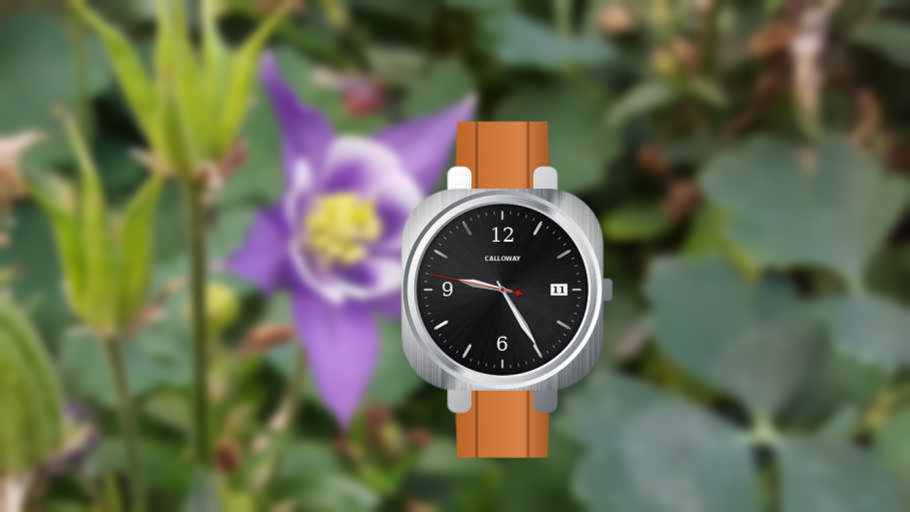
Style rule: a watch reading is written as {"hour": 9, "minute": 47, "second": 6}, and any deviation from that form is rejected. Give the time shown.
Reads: {"hour": 9, "minute": 24, "second": 47}
